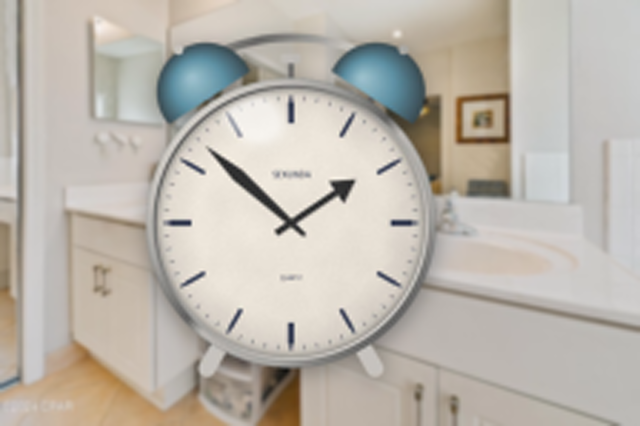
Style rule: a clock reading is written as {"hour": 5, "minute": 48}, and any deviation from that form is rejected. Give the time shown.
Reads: {"hour": 1, "minute": 52}
